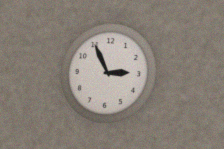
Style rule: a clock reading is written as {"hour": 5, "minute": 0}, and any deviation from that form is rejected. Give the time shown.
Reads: {"hour": 2, "minute": 55}
